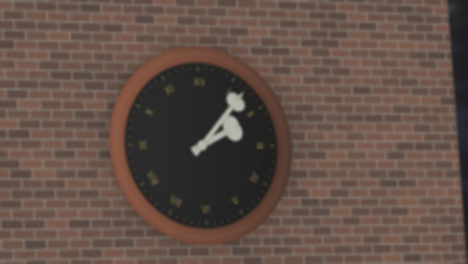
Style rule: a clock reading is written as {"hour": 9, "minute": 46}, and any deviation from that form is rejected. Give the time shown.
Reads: {"hour": 2, "minute": 7}
